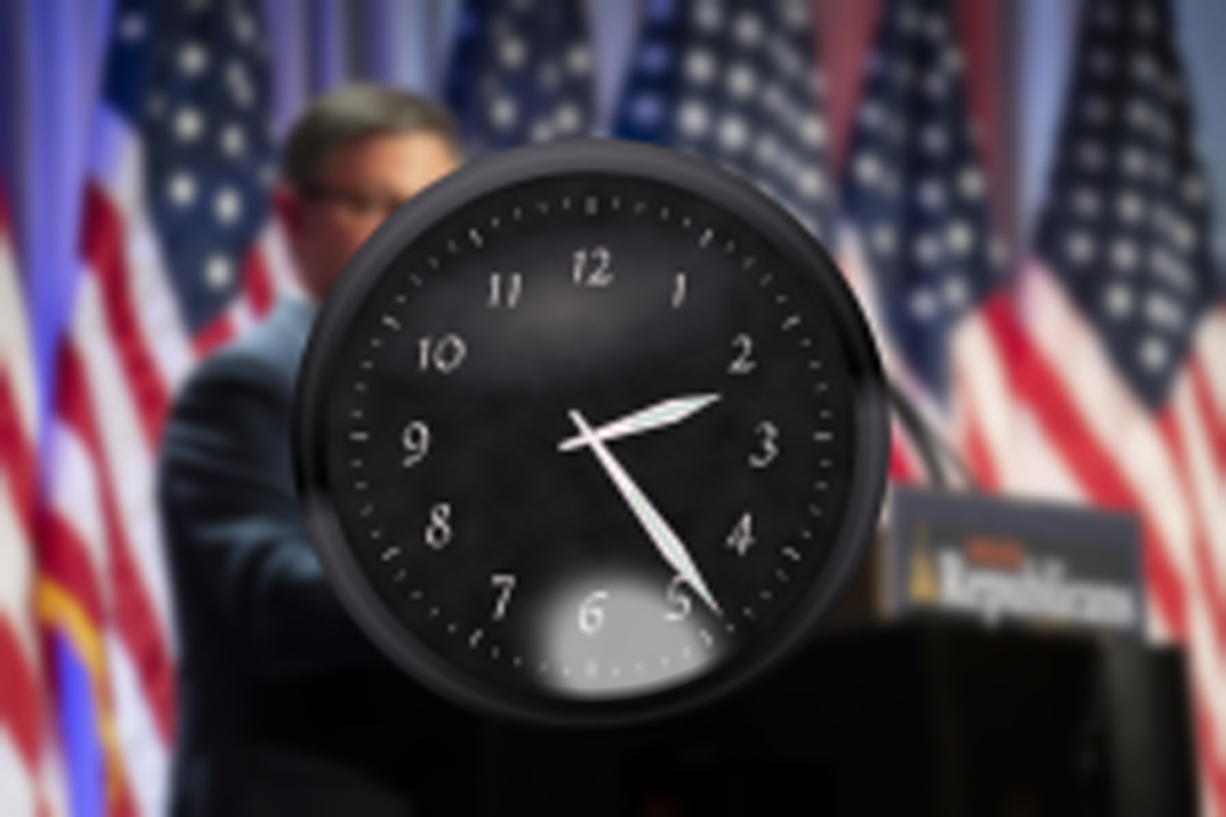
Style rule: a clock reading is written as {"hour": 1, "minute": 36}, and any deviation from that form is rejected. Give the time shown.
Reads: {"hour": 2, "minute": 24}
